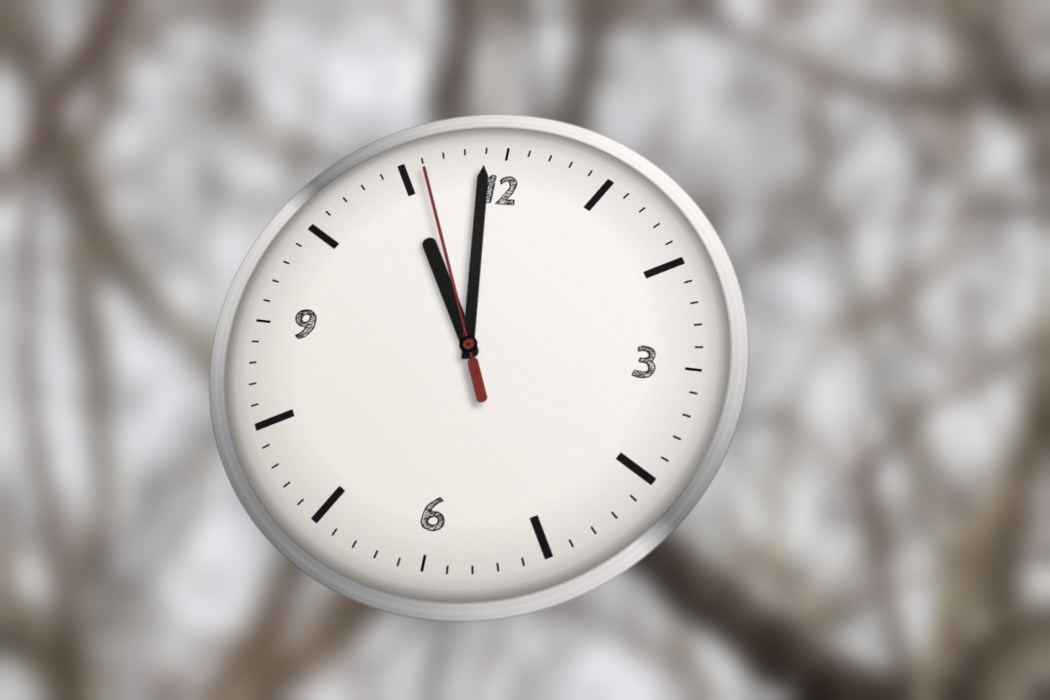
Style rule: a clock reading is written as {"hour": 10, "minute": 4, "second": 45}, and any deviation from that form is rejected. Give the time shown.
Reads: {"hour": 10, "minute": 58, "second": 56}
